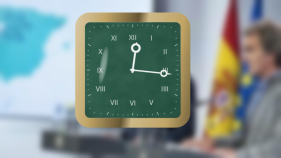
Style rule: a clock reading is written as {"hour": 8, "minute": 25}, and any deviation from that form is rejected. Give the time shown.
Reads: {"hour": 12, "minute": 16}
